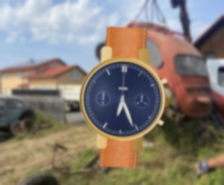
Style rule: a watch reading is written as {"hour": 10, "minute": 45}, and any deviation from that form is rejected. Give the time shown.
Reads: {"hour": 6, "minute": 26}
